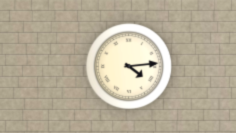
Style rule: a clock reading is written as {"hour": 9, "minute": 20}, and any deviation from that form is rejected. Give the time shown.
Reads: {"hour": 4, "minute": 14}
